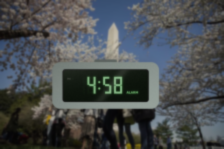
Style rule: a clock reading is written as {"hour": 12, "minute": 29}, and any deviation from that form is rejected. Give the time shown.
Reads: {"hour": 4, "minute": 58}
